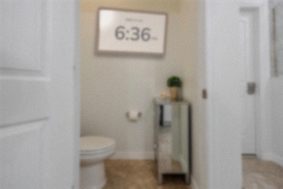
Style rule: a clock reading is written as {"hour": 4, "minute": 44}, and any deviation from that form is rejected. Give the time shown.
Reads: {"hour": 6, "minute": 36}
